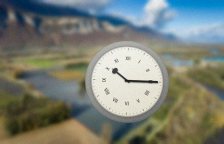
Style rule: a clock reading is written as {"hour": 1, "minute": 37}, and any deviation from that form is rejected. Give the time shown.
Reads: {"hour": 10, "minute": 15}
